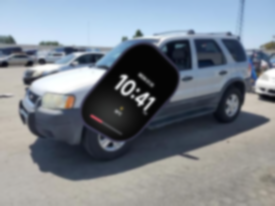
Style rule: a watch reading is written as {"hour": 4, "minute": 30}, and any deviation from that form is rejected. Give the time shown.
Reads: {"hour": 10, "minute": 41}
